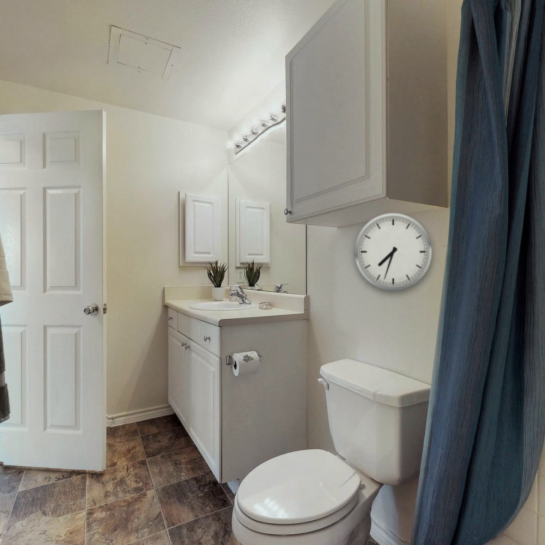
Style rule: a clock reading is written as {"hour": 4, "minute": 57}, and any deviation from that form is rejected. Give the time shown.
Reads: {"hour": 7, "minute": 33}
